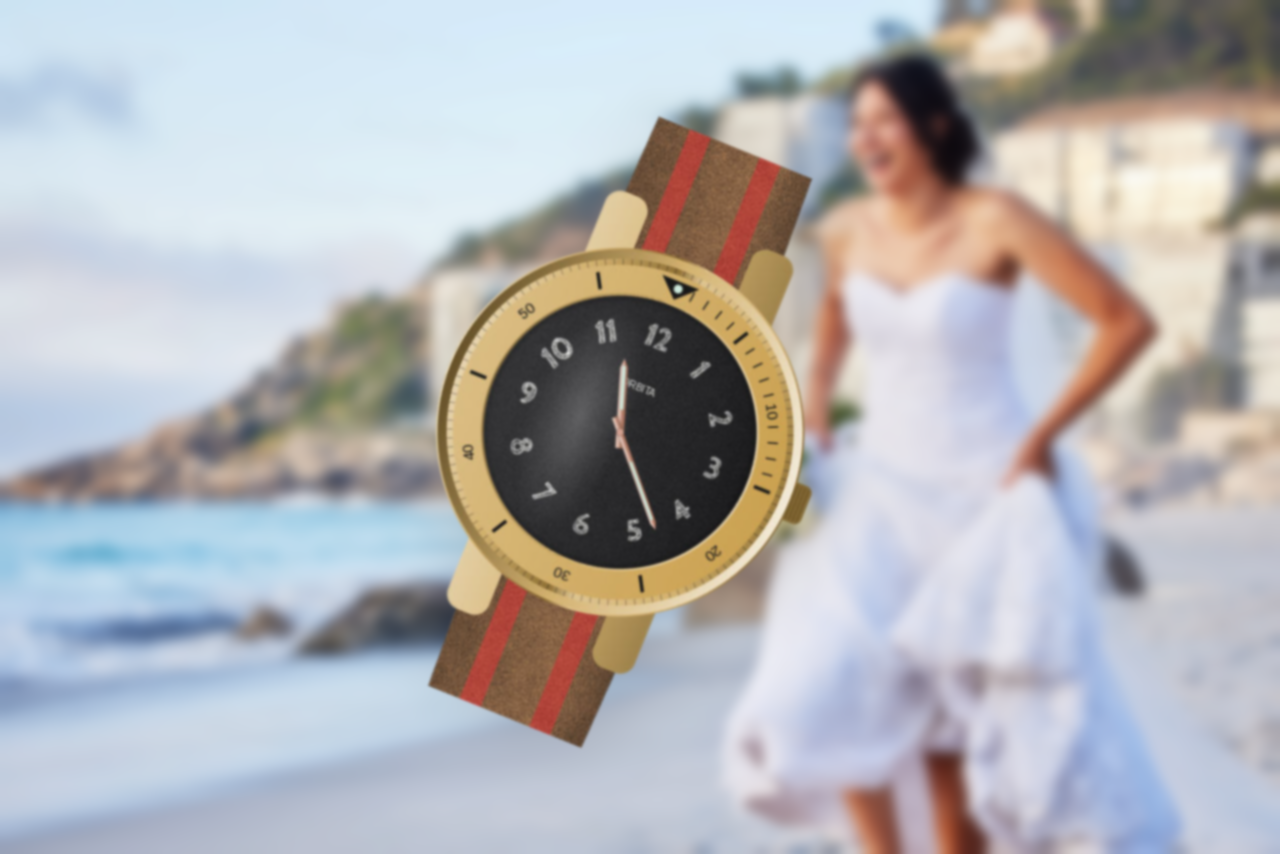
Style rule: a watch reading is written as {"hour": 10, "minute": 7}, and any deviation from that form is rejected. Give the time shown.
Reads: {"hour": 11, "minute": 23}
